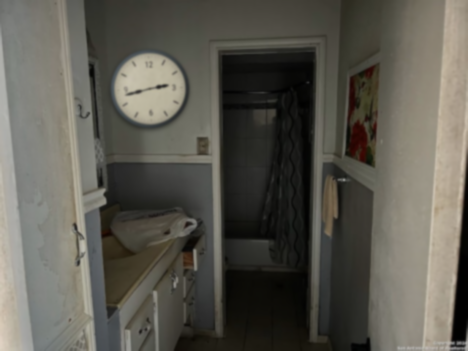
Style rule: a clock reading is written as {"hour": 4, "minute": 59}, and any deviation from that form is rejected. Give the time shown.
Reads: {"hour": 2, "minute": 43}
